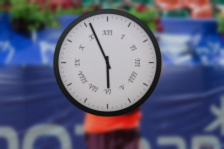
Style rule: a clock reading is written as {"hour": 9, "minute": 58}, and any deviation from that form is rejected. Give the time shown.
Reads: {"hour": 5, "minute": 56}
